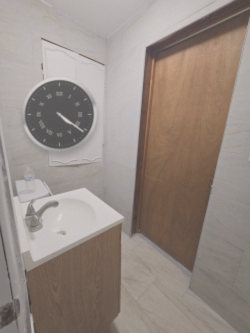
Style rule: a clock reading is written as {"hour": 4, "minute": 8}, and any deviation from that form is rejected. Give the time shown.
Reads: {"hour": 4, "minute": 21}
